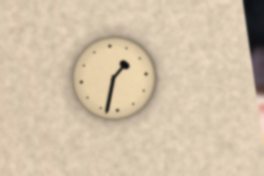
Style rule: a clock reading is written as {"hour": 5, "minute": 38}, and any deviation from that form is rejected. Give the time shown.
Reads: {"hour": 1, "minute": 33}
